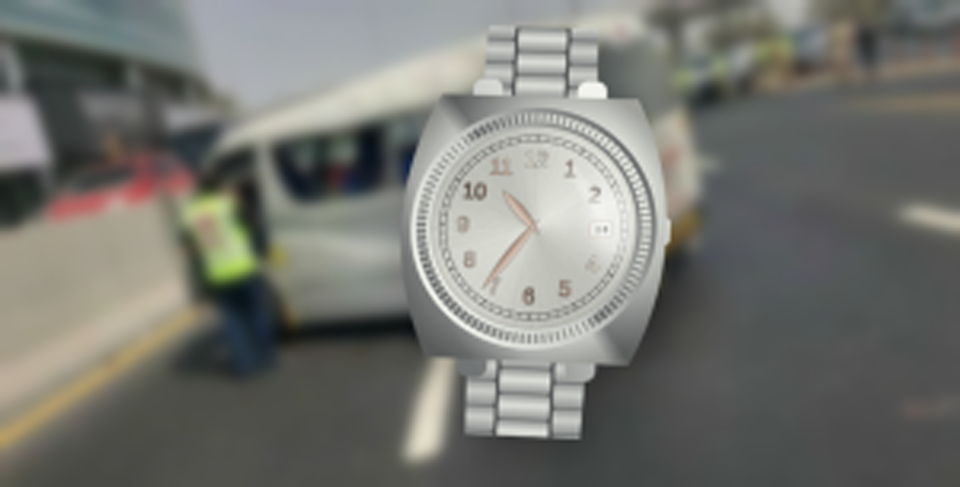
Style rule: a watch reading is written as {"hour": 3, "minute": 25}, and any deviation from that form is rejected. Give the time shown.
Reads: {"hour": 10, "minute": 36}
